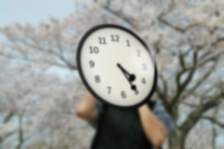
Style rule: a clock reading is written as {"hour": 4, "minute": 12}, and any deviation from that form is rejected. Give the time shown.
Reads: {"hour": 4, "minute": 25}
